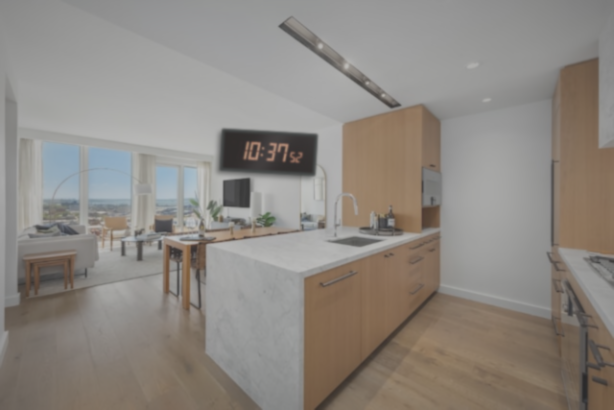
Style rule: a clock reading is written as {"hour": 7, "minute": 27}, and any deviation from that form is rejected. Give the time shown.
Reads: {"hour": 10, "minute": 37}
